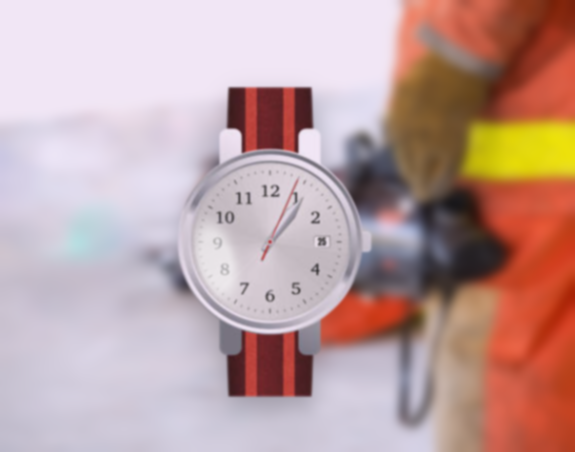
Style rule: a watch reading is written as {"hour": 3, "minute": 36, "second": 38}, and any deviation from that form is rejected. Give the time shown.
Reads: {"hour": 1, "minute": 6, "second": 4}
